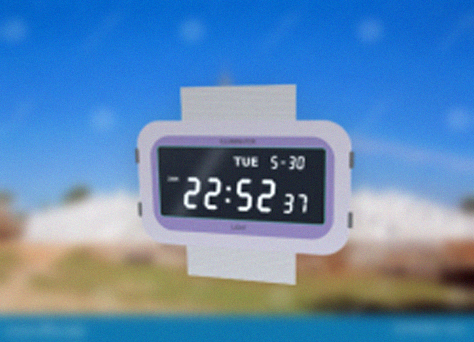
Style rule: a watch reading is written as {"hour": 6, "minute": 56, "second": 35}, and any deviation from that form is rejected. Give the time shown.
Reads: {"hour": 22, "minute": 52, "second": 37}
